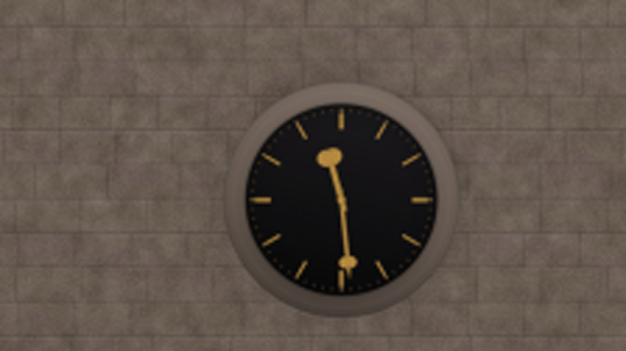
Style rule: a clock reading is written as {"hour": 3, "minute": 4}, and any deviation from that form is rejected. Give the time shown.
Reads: {"hour": 11, "minute": 29}
